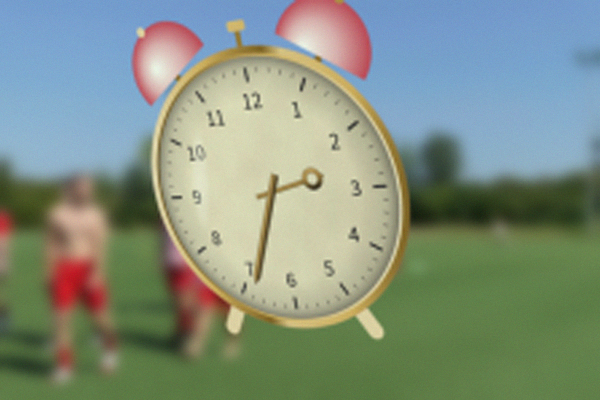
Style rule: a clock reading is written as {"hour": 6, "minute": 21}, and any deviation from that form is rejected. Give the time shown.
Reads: {"hour": 2, "minute": 34}
